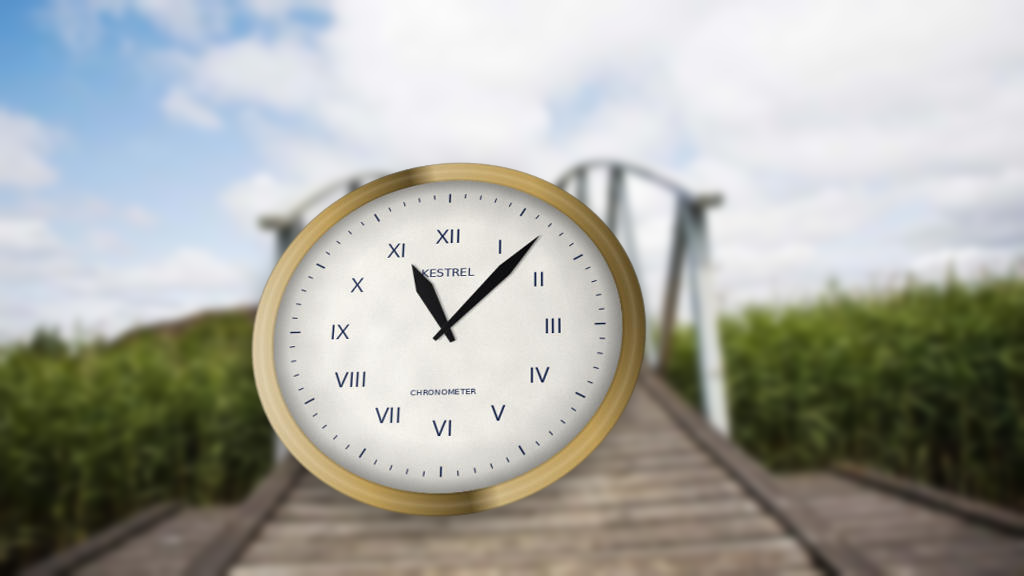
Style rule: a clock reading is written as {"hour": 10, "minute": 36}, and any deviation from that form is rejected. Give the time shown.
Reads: {"hour": 11, "minute": 7}
